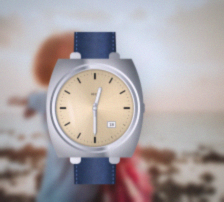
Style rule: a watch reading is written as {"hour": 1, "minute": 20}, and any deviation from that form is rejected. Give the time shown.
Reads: {"hour": 12, "minute": 30}
